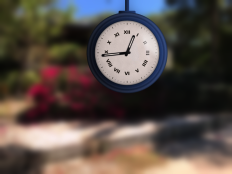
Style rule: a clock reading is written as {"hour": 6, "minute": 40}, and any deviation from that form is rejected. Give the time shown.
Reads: {"hour": 12, "minute": 44}
